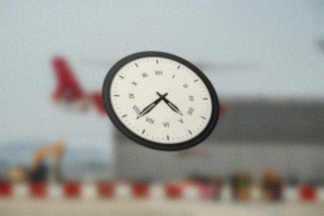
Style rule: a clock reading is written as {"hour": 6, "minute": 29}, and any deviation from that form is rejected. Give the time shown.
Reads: {"hour": 4, "minute": 38}
